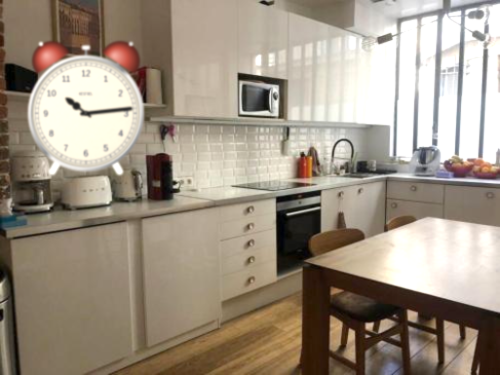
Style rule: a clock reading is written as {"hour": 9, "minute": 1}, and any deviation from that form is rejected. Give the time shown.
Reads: {"hour": 10, "minute": 14}
